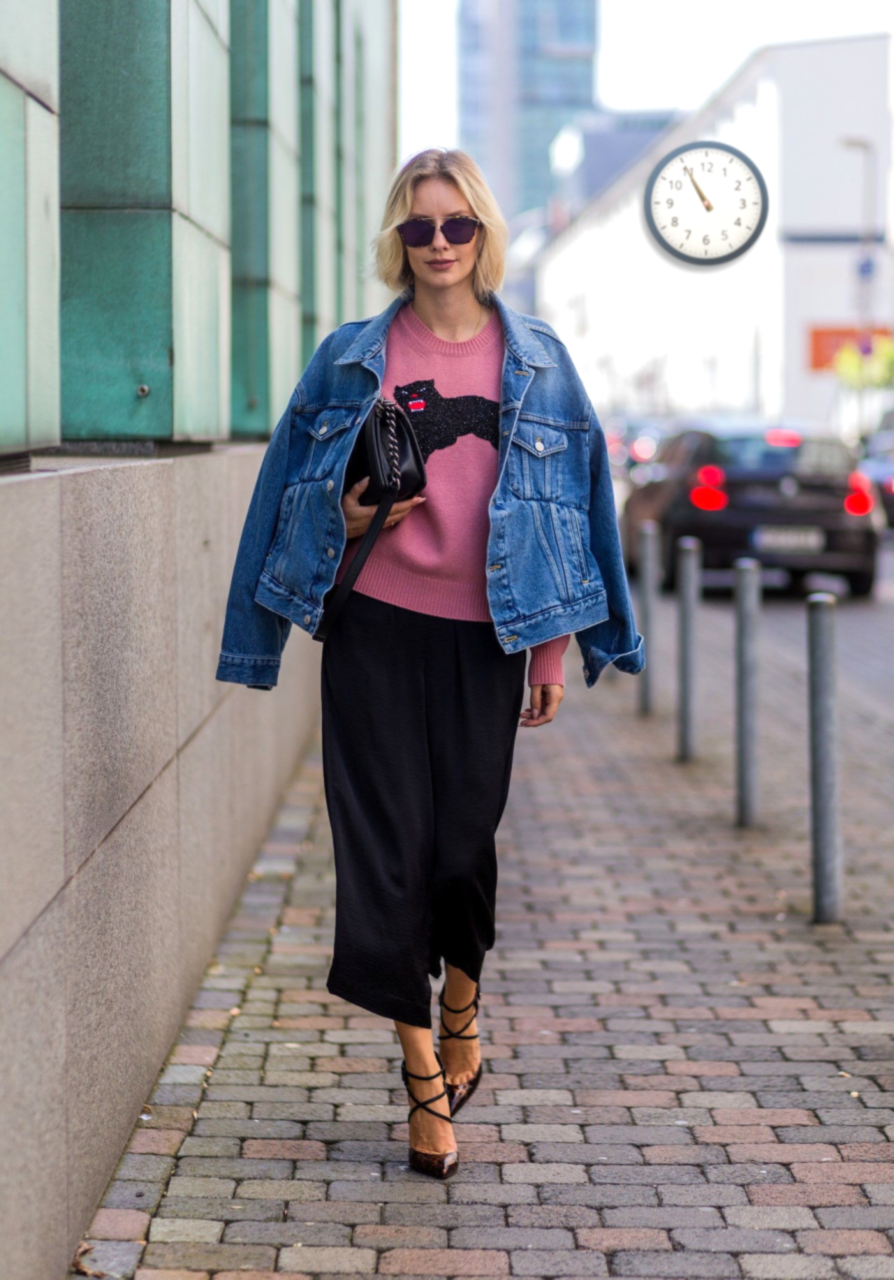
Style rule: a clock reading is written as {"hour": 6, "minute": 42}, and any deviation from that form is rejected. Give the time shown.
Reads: {"hour": 10, "minute": 55}
